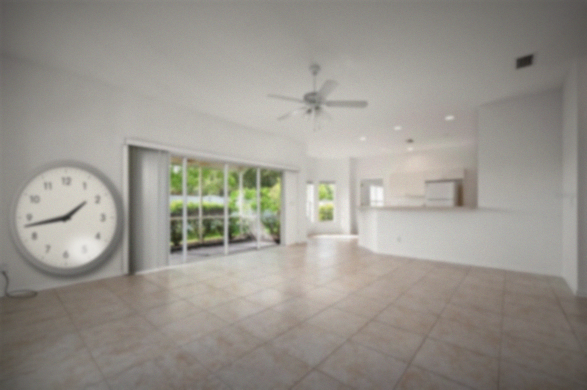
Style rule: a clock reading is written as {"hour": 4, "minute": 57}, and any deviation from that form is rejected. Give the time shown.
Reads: {"hour": 1, "minute": 43}
